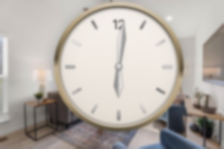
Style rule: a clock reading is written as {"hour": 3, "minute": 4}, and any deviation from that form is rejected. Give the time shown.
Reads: {"hour": 6, "minute": 1}
